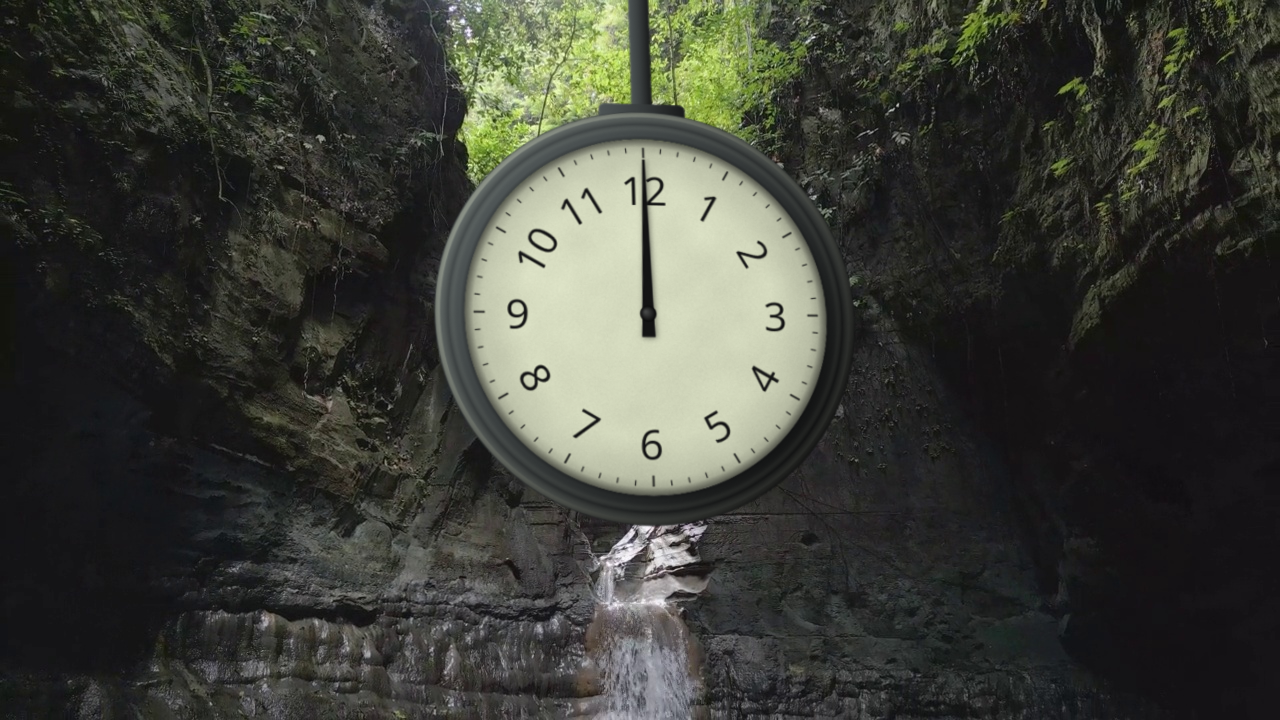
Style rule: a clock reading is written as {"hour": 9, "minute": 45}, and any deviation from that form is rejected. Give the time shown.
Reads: {"hour": 12, "minute": 0}
